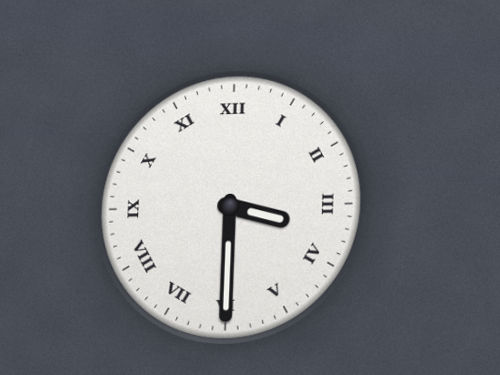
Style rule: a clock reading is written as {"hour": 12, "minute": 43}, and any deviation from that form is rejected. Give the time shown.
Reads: {"hour": 3, "minute": 30}
